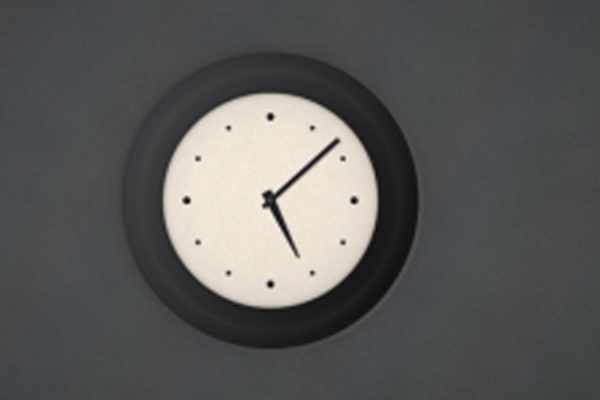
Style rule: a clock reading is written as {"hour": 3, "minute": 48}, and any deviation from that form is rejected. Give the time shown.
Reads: {"hour": 5, "minute": 8}
